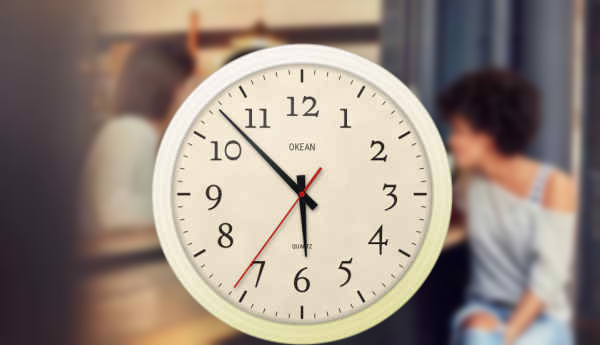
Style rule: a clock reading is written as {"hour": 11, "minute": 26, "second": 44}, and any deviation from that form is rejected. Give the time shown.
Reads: {"hour": 5, "minute": 52, "second": 36}
